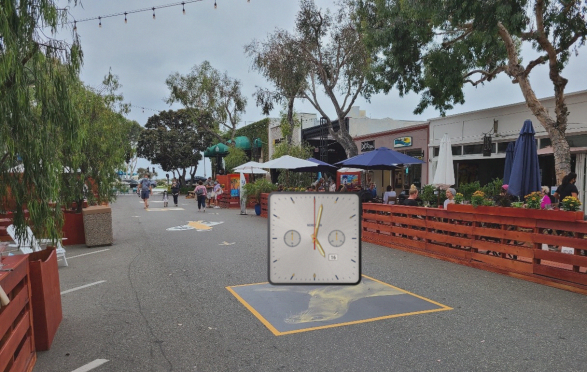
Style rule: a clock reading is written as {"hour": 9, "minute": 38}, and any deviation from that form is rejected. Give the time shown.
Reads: {"hour": 5, "minute": 2}
